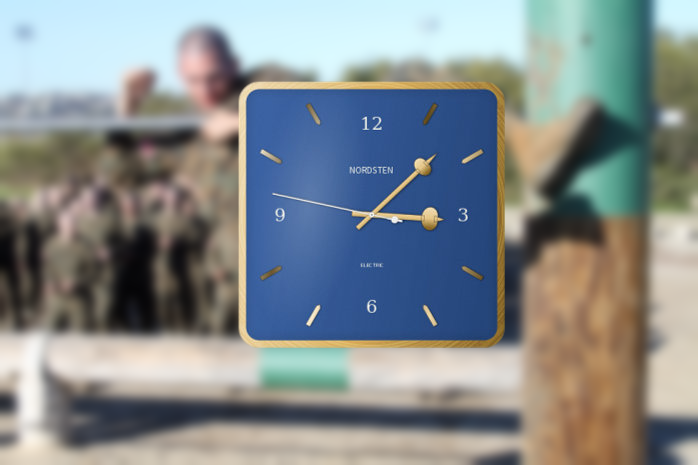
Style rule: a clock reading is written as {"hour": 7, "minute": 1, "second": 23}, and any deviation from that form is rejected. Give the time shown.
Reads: {"hour": 3, "minute": 7, "second": 47}
